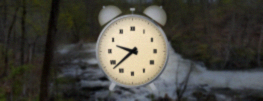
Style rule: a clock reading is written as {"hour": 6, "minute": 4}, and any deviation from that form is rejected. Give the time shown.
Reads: {"hour": 9, "minute": 38}
